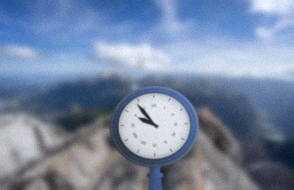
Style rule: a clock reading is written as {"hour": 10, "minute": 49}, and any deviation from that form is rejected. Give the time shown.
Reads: {"hour": 9, "minute": 54}
